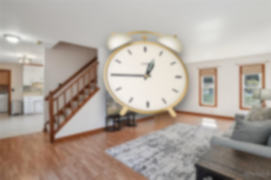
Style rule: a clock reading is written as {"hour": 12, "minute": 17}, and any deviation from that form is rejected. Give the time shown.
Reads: {"hour": 12, "minute": 45}
